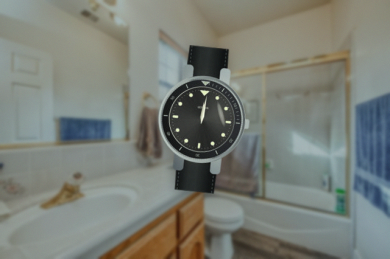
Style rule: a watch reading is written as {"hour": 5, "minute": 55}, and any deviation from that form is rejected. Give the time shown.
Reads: {"hour": 12, "minute": 1}
